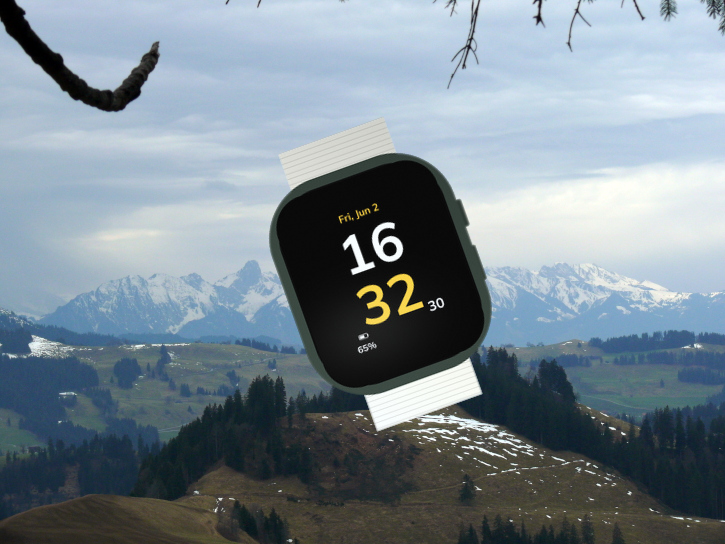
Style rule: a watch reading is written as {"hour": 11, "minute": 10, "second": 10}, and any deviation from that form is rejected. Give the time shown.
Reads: {"hour": 16, "minute": 32, "second": 30}
